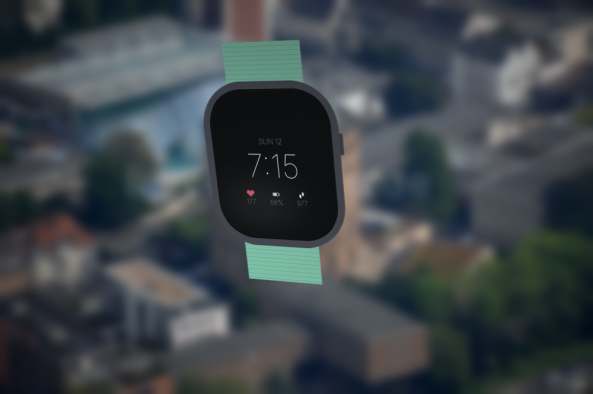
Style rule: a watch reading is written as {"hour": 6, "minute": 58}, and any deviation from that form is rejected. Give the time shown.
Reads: {"hour": 7, "minute": 15}
